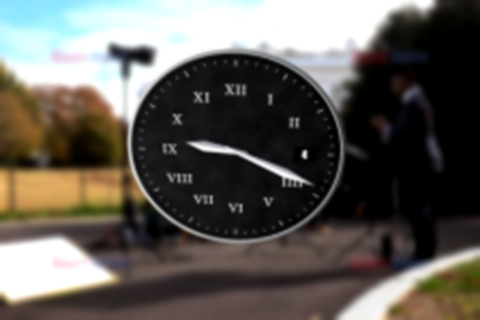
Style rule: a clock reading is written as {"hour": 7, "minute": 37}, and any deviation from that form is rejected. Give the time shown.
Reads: {"hour": 9, "minute": 19}
